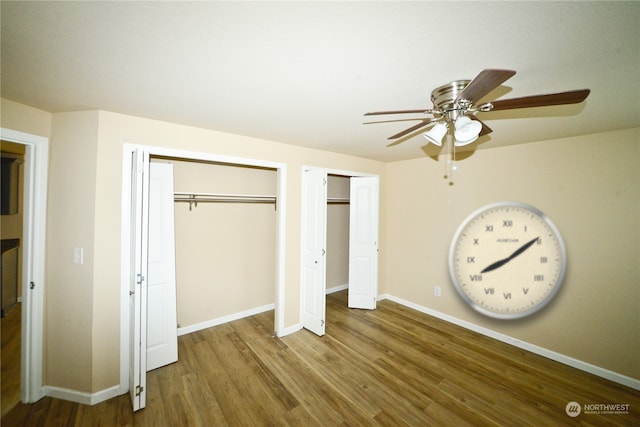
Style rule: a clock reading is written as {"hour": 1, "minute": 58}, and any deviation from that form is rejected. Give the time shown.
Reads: {"hour": 8, "minute": 9}
